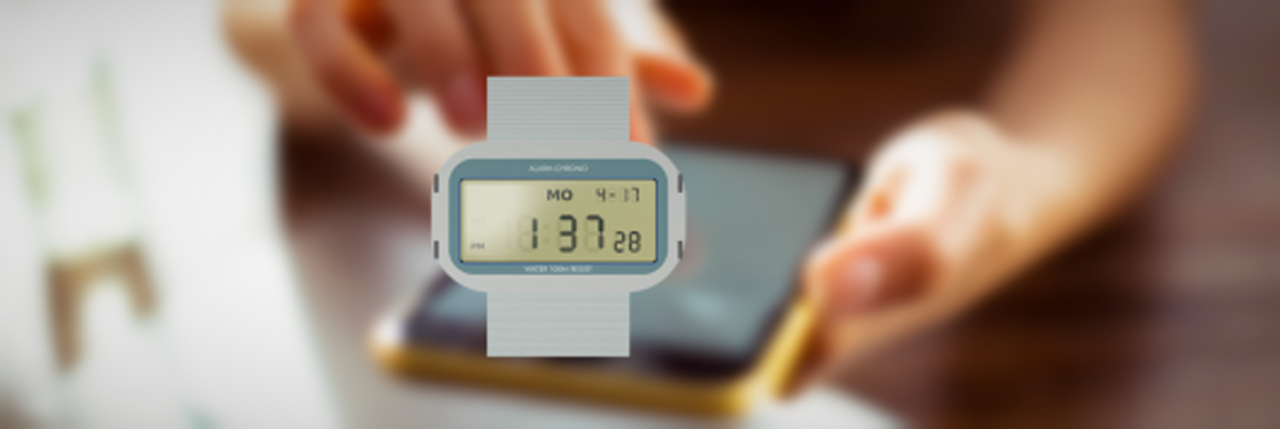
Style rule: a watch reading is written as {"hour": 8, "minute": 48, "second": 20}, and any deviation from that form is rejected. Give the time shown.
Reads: {"hour": 1, "minute": 37, "second": 28}
